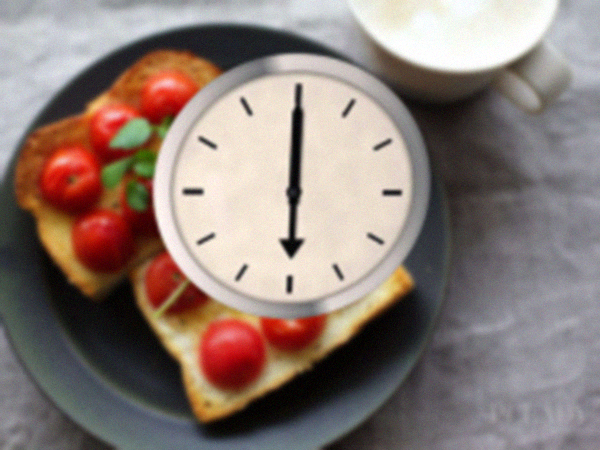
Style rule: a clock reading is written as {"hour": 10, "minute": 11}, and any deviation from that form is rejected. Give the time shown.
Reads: {"hour": 6, "minute": 0}
